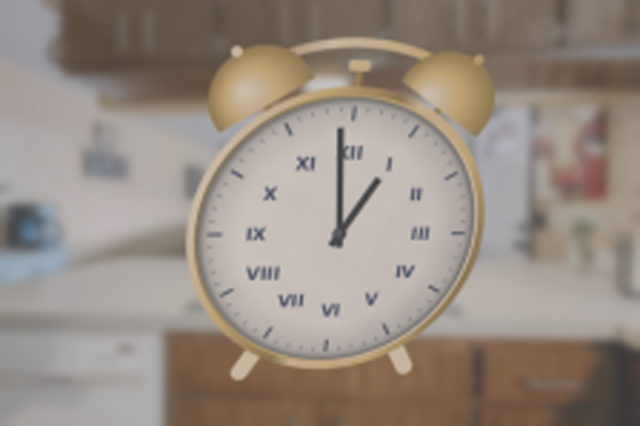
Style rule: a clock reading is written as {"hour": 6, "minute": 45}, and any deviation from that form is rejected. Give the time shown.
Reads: {"hour": 12, "minute": 59}
